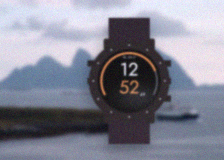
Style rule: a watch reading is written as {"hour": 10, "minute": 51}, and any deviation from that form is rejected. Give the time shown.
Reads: {"hour": 12, "minute": 52}
